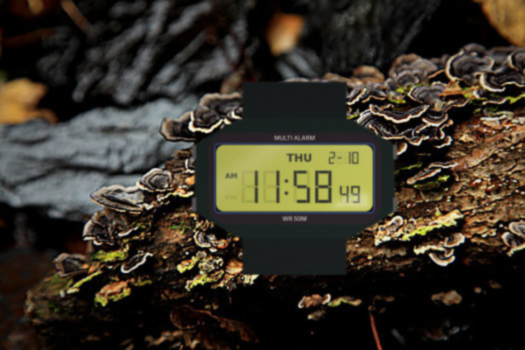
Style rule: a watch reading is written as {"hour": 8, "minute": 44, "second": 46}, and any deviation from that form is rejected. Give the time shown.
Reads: {"hour": 11, "minute": 58, "second": 49}
